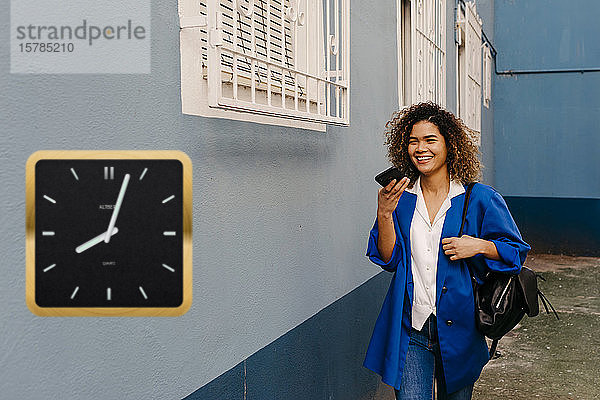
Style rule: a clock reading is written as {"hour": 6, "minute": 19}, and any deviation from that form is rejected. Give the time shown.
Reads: {"hour": 8, "minute": 3}
